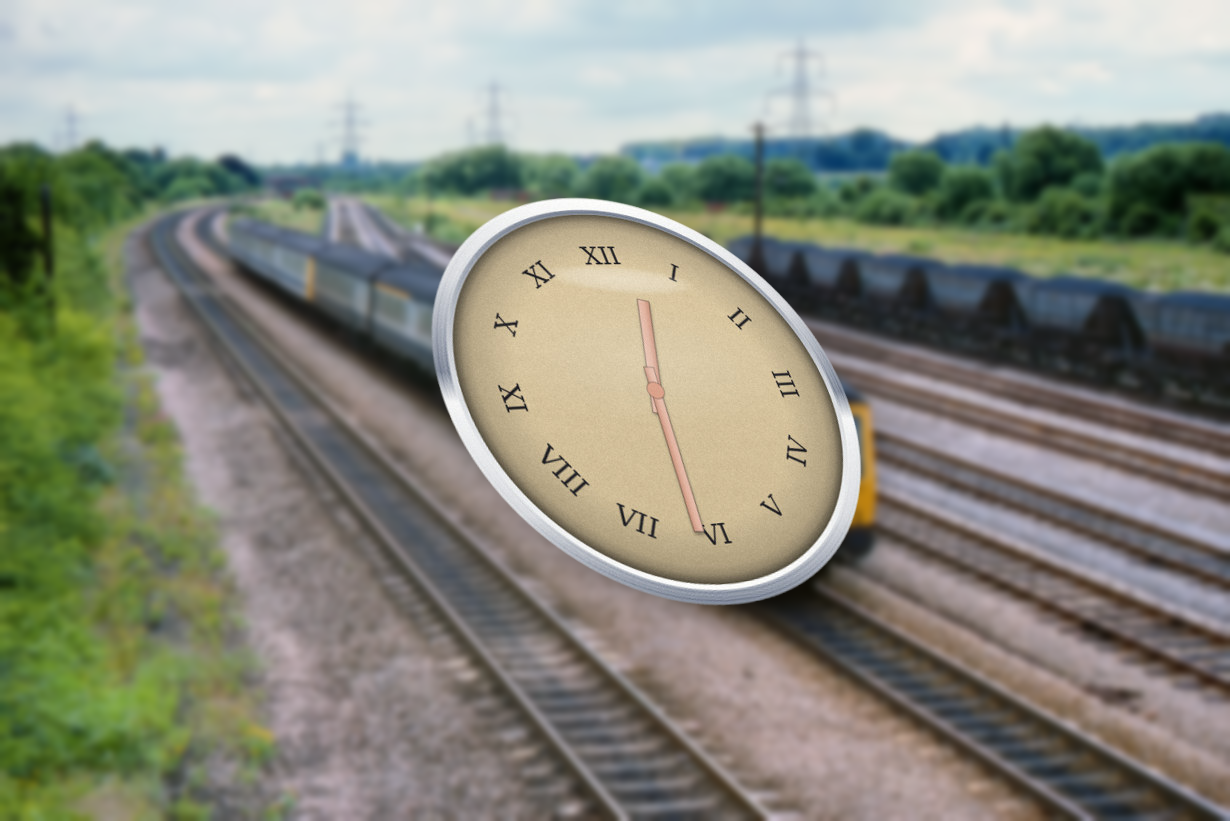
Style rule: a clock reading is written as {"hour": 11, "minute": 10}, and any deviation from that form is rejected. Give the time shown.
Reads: {"hour": 12, "minute": 31}
